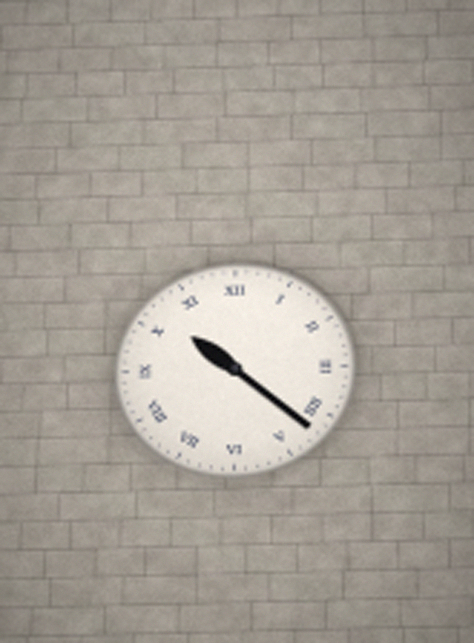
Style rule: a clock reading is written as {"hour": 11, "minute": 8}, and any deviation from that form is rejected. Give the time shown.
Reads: {"hour": 10, "minute": 22}
